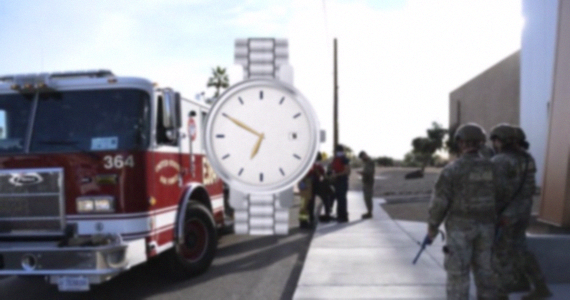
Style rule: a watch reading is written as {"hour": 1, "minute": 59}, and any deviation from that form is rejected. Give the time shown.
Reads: {"hour": 6, "minute": 50}
